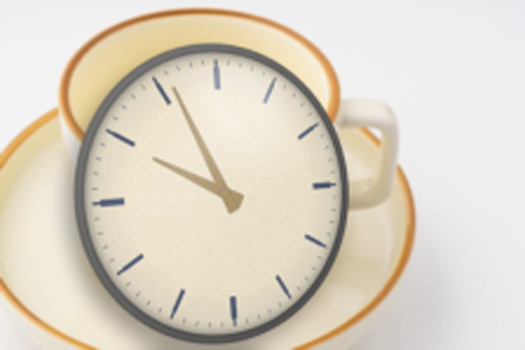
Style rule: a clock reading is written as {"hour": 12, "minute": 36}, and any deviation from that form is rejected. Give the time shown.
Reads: {"hour": 9, "minute": 56}
